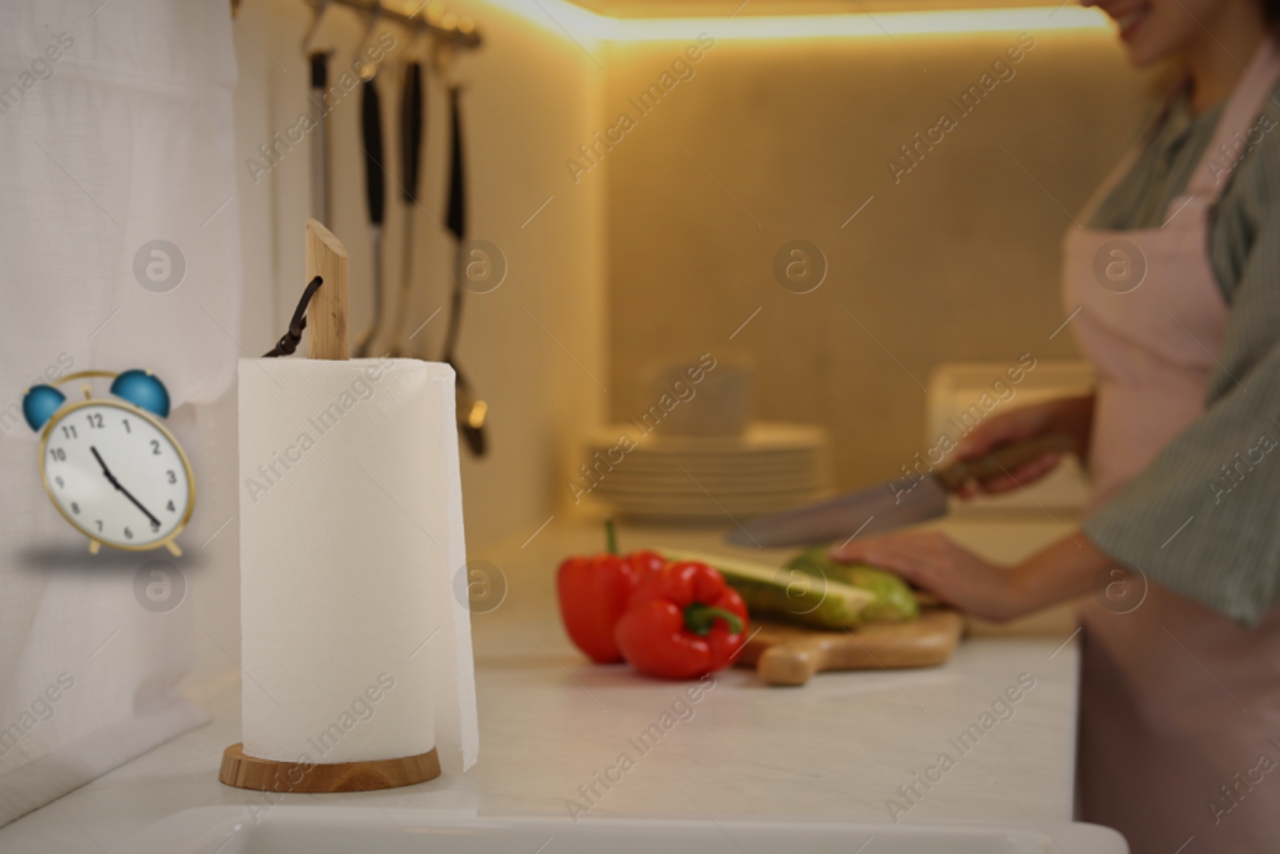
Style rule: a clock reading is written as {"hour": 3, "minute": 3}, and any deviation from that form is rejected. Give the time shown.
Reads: {"hour": 11, "minute": 24}
